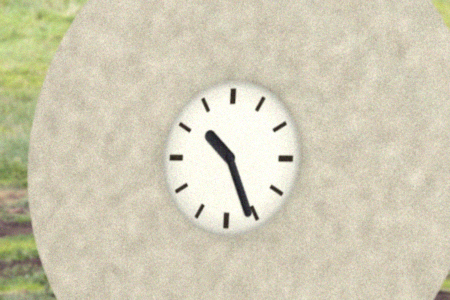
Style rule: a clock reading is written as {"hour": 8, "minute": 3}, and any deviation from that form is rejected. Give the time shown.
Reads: {"hour": 10, "minute": 26}
